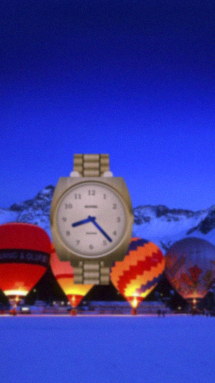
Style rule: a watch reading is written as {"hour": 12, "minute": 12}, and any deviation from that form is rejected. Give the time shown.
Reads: {"hour": 8, "minute": 23}
